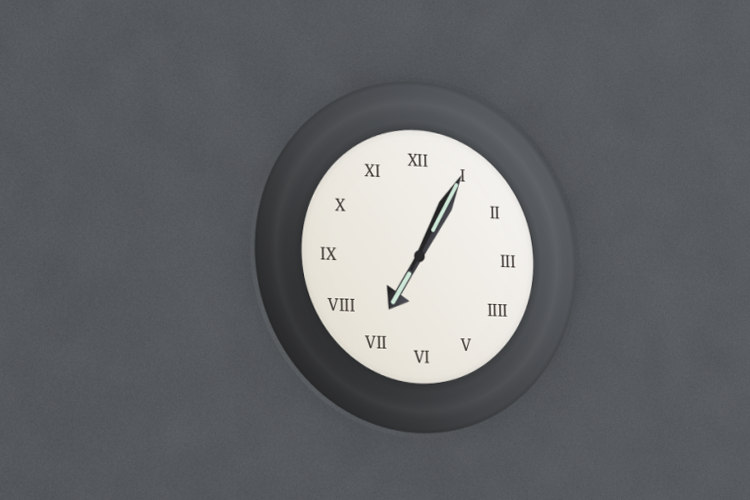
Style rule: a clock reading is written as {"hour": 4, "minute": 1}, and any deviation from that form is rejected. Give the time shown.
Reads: {"hour": 7, "minute": 5}
